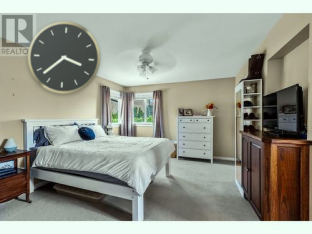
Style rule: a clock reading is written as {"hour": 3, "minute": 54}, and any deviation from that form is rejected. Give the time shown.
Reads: {"hour": 3, "minute": 38}
